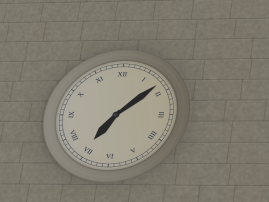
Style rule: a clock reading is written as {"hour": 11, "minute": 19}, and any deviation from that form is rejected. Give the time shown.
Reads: {"hour": 7, "minute": 8}
